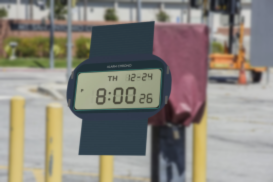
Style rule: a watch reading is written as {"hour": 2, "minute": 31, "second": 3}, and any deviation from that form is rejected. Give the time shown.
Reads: {"hour": 8, "minute": 0, "second": 26}
